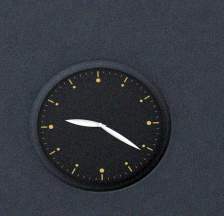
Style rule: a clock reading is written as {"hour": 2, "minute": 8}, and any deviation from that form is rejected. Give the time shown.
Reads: {"hour": 9, "minute": 21}
